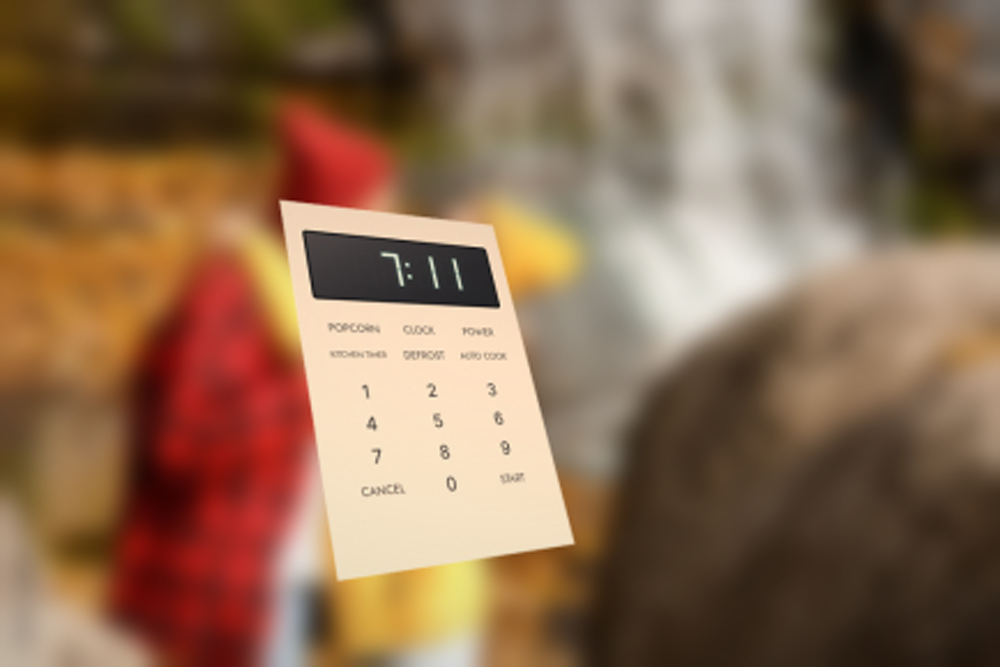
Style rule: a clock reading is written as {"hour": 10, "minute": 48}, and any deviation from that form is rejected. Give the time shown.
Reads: {"hour": 7, "minute": 11}
